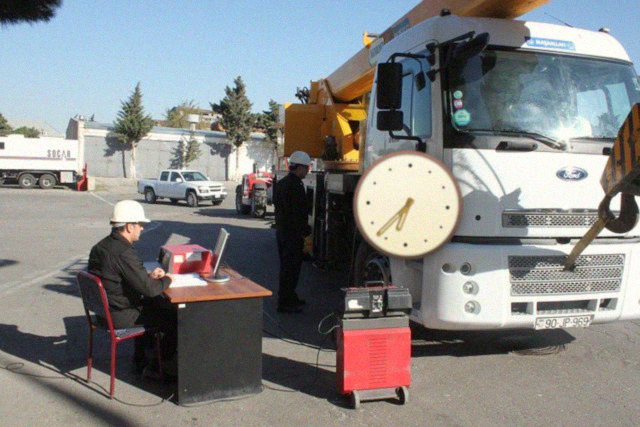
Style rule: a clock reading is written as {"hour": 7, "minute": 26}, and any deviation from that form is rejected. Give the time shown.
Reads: {"hour": 6, "minute": 37}
